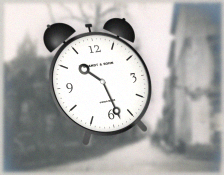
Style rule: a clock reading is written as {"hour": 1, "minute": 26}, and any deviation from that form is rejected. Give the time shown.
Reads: {"hour": 10, "minute": 28}
